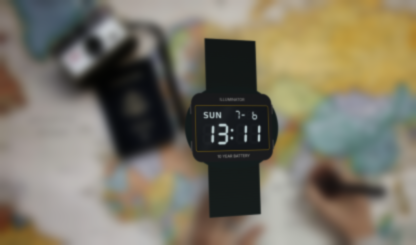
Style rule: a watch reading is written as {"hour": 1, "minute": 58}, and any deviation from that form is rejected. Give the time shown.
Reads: {"hour": 13, "minute": 11}
